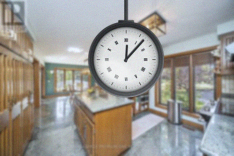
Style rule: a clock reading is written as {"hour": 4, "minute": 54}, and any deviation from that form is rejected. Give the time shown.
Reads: {"hour": 12, "minute": 7}
